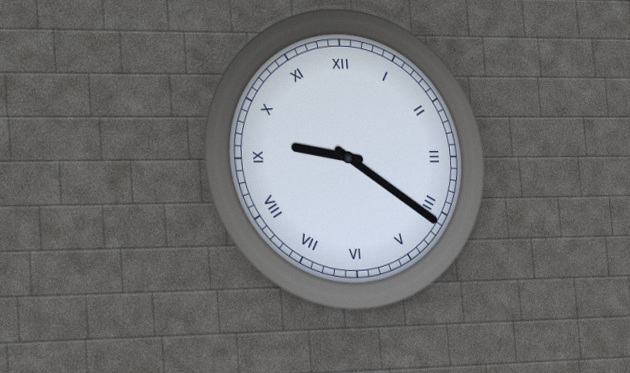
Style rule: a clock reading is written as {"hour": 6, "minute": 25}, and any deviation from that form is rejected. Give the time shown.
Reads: {"hour": 9, "minute": 21}
